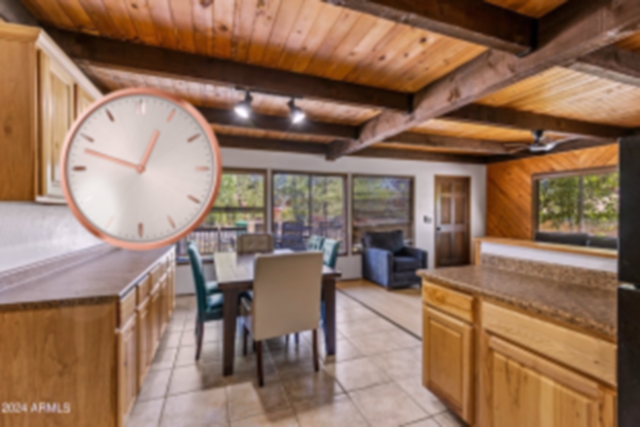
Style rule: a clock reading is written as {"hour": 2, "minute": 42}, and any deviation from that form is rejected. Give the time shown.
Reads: {"hour": 12, "minute": 48}
